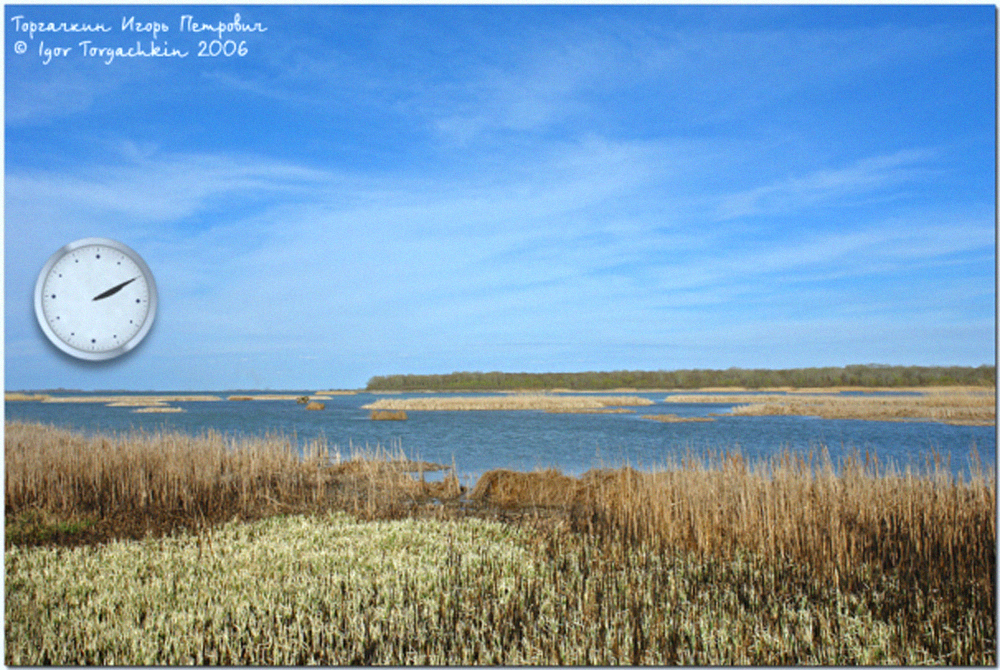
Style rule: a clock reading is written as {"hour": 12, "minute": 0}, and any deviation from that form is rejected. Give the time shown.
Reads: {"hour": 2, "minute": 10}
